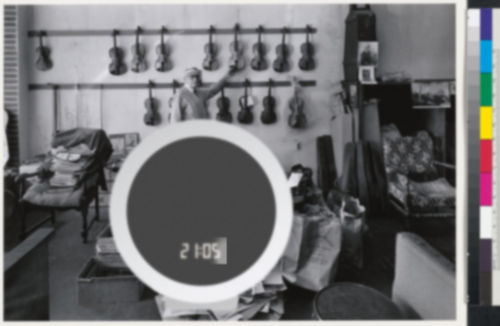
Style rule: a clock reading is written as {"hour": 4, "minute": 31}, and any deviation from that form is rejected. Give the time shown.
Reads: {"hour": 21, "minute": 5}
